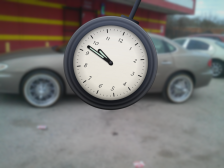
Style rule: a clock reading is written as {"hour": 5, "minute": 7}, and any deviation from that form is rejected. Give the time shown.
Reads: {"hour": 9, "minute": 47}
